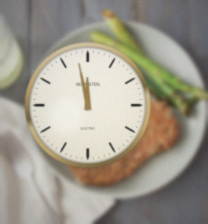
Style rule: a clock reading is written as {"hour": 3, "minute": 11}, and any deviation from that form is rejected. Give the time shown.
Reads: {"hour": 11, "minute": 58}
